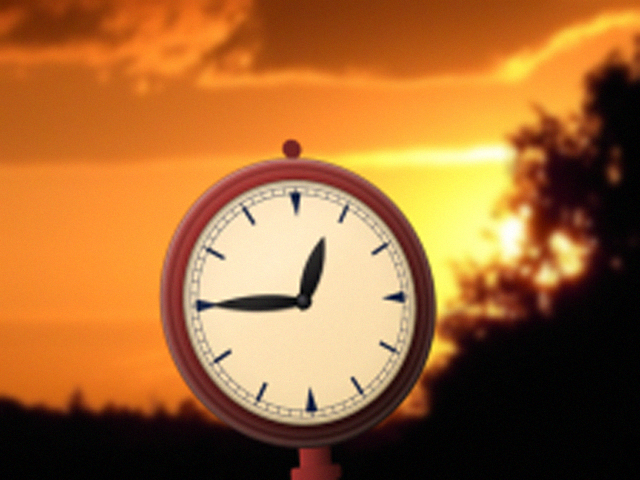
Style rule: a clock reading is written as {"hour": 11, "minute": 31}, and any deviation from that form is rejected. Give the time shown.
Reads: {"hour": 12, "minute": 45}
